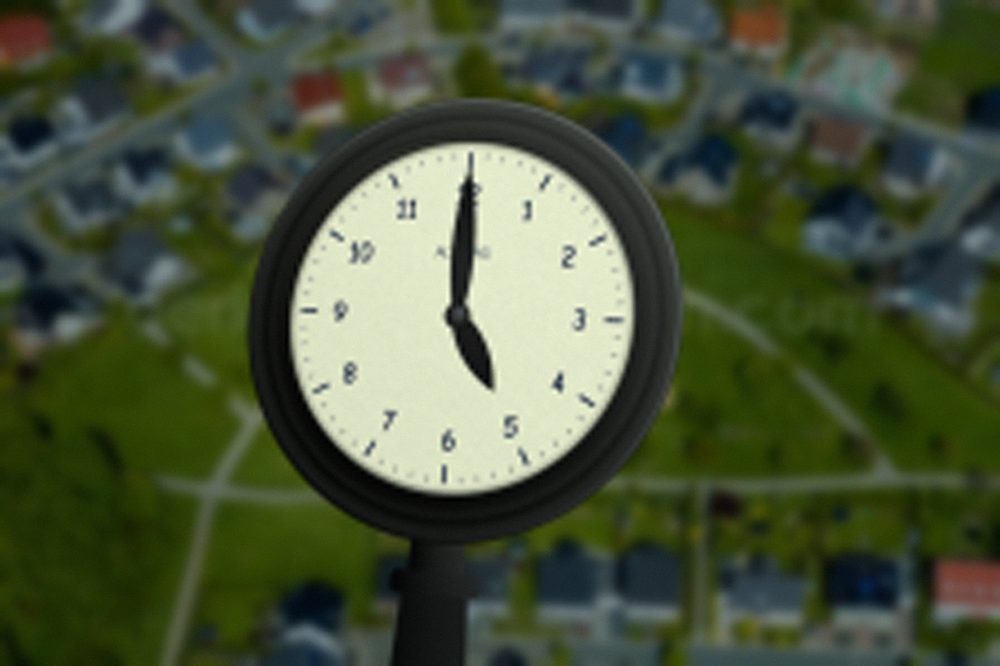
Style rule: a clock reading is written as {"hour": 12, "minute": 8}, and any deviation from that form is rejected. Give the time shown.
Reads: {"hour": 5, "minute": 0}
